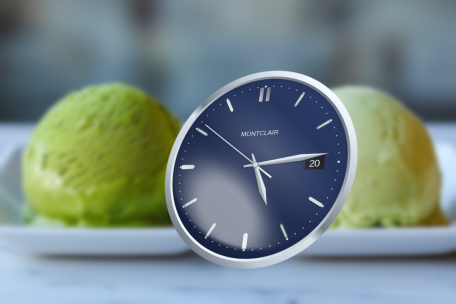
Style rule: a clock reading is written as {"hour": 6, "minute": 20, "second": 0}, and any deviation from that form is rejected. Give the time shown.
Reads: {"hour": 5, "minute": 13, "second": 51}
